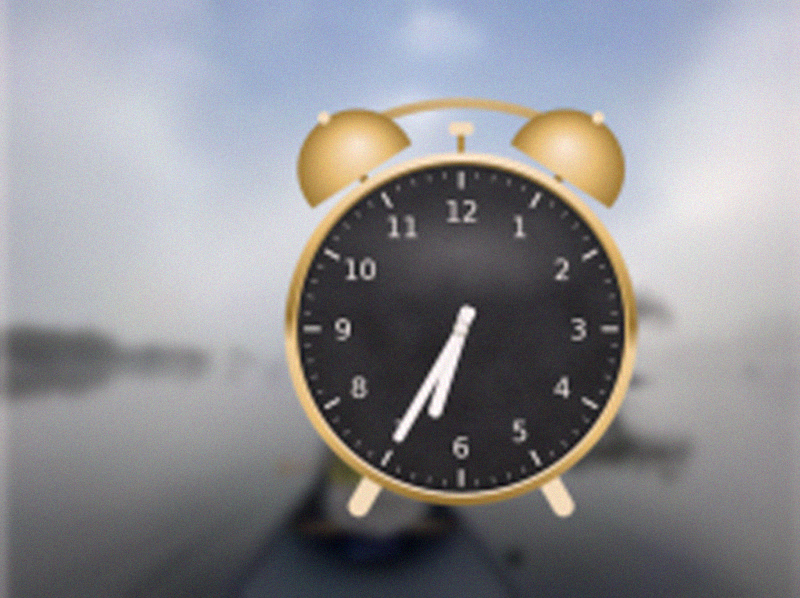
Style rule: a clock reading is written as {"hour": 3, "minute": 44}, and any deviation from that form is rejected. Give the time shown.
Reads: {"hour": 6, "minute": 35}
